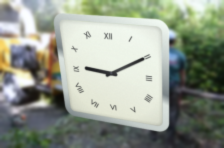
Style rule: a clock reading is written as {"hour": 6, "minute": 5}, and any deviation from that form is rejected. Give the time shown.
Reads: {"hour": 9, "minute": 10}
